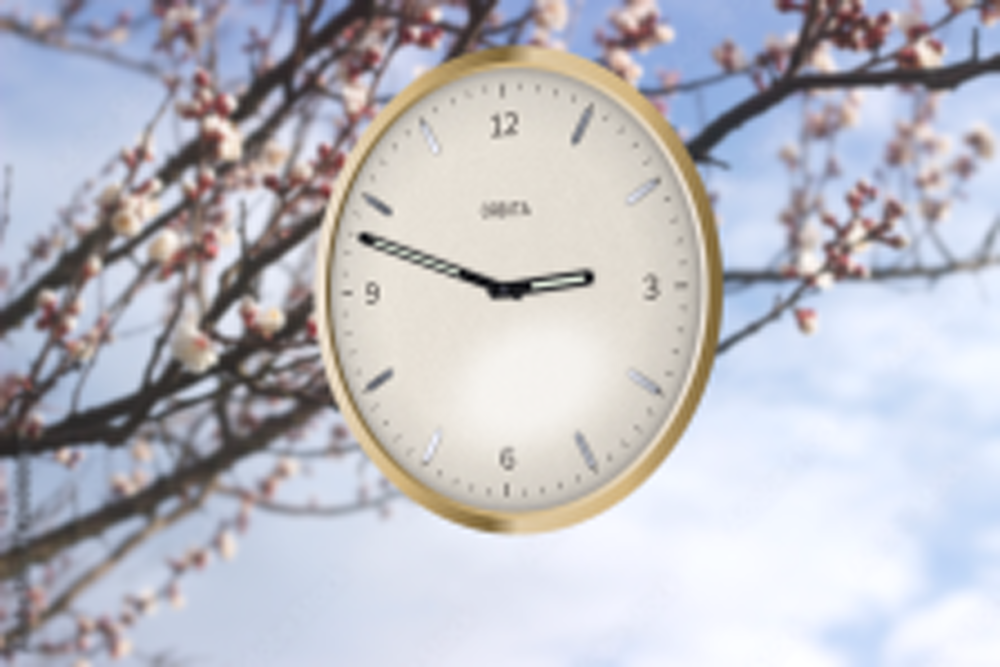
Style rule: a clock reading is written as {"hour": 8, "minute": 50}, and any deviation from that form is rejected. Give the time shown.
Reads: {"hour": 2, "minute": 48}
